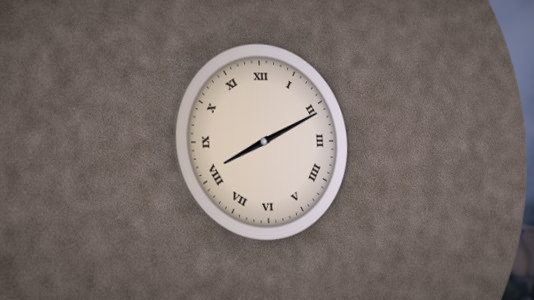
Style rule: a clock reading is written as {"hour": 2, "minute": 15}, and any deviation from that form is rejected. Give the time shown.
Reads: {"hour": 8, "minute": 11}
